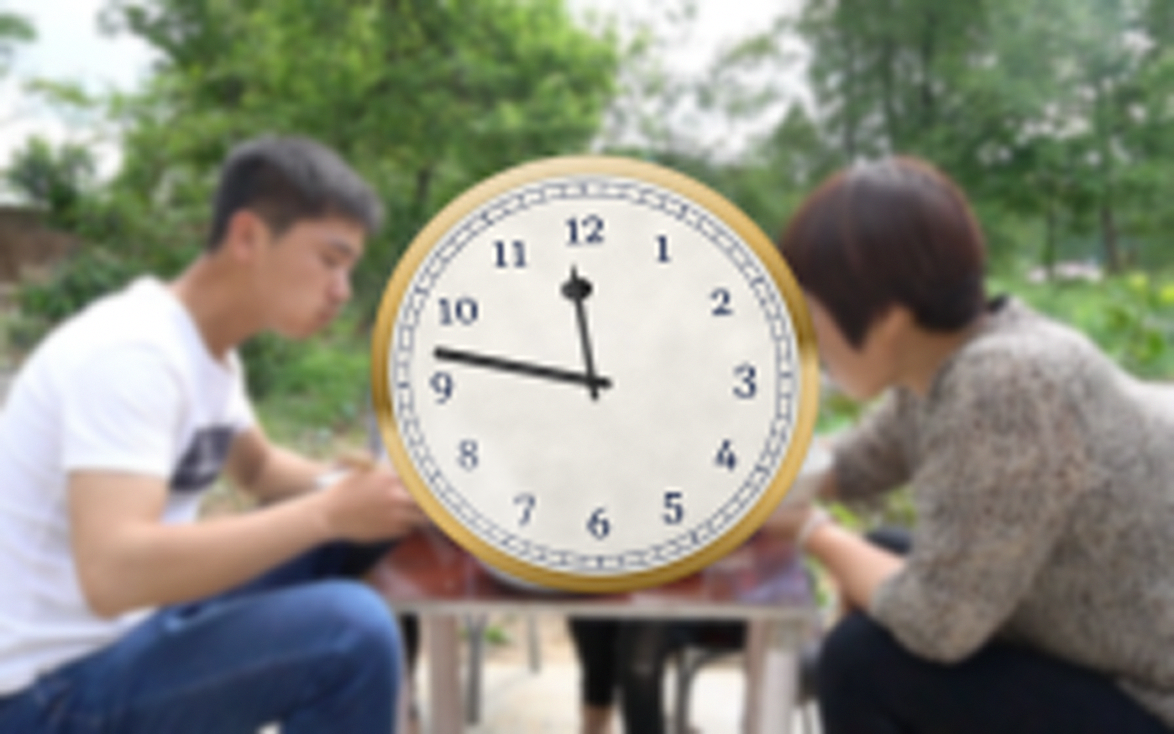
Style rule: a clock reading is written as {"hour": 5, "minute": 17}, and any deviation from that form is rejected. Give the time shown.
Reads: {"hour": 11, "minute": 47}
